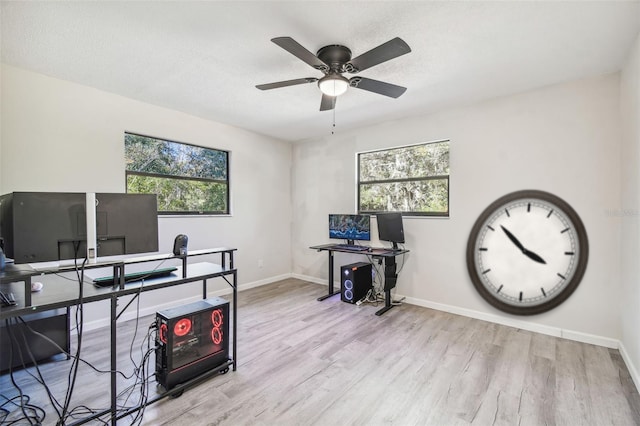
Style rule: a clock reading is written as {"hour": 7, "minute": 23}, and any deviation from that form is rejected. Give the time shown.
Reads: {"hour": 3, "minute": 52}
